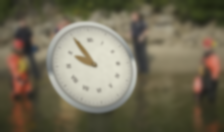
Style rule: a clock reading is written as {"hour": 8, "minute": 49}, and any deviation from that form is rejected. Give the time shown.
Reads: {"hour": 9, "minute": 55}
